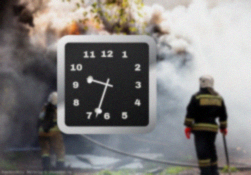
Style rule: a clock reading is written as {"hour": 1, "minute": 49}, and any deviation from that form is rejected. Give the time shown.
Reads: {"hour": 9, "minute": 33}
